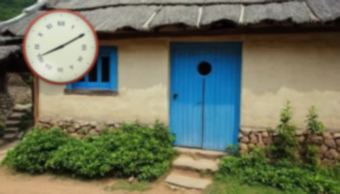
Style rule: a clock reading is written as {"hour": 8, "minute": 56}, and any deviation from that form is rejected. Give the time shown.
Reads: {"hour": 8, "minute": 10}
